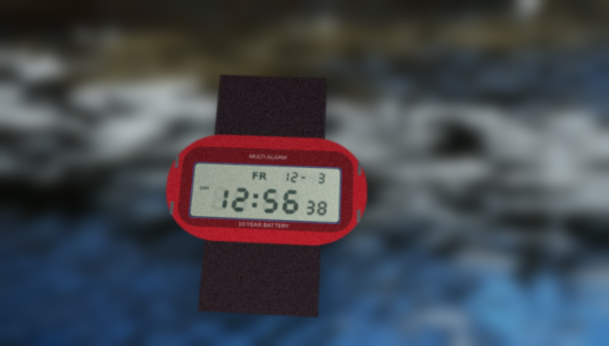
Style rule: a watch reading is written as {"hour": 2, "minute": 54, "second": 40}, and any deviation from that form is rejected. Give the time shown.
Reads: {"hour": 12, "minute": 56, "second": 38}
